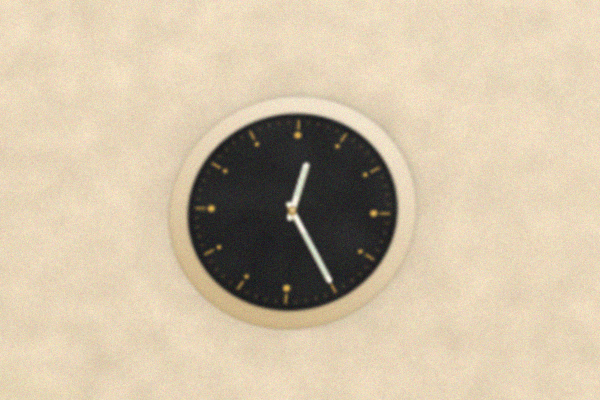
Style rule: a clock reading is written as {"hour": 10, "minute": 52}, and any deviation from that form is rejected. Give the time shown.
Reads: {"hour": 12, "minute": 25}
